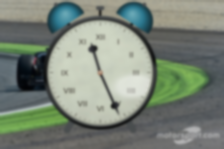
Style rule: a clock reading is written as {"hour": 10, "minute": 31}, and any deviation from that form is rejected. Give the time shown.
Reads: {"hour": 11, "minute": 26}
